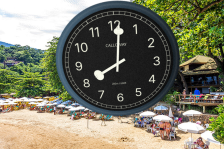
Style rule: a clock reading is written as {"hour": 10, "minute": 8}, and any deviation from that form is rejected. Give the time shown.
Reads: {"hour": 8, "minute": 1}
